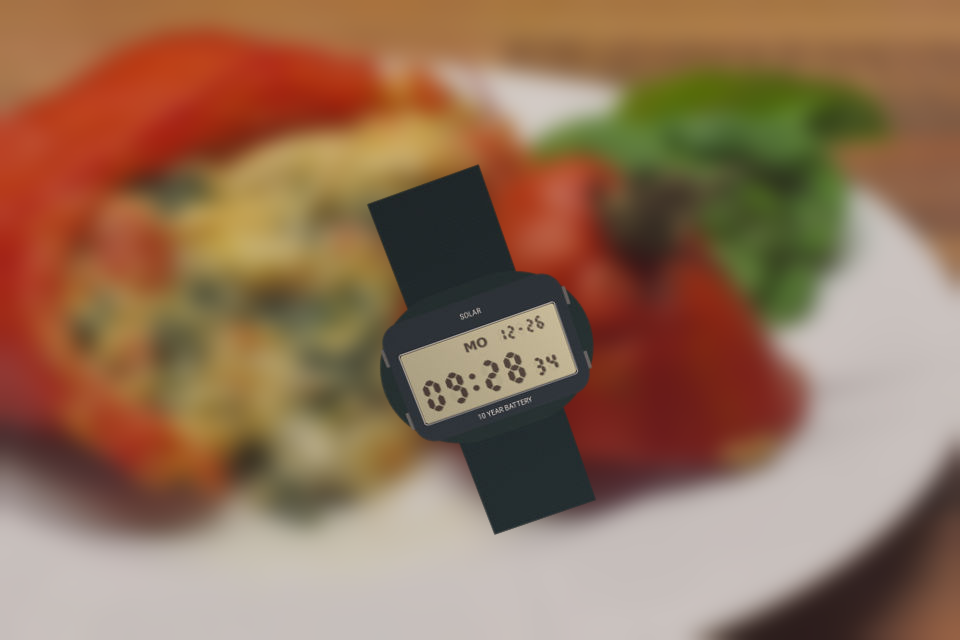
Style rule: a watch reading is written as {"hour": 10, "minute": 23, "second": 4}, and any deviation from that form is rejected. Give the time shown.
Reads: {"hour": 9, "minute": 28, "second": 34}
